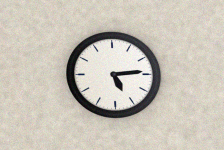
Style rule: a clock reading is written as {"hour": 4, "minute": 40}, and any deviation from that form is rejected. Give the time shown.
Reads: {"hour": 5, "minute": 14}
